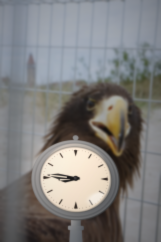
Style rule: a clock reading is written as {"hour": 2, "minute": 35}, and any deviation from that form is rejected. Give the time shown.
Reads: {"hour": 8, "minute": 46}
